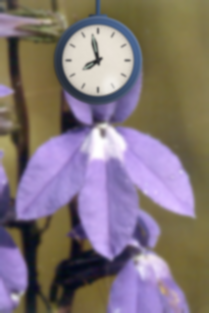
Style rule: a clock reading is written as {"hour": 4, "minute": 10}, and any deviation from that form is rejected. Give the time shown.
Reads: {"hour": 7, "minute": 58}
